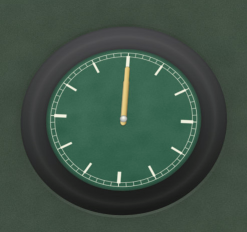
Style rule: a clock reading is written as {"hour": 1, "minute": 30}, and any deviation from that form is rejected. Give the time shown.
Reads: {"hour": 12, "minute": 0}
